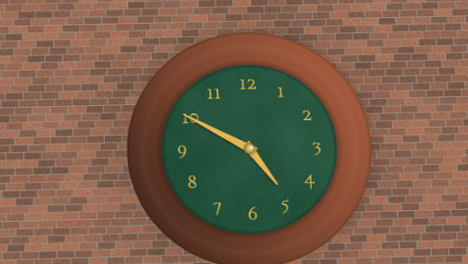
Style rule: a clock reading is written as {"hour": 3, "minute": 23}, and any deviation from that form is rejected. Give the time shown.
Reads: {"hour": 4, "minute": 50}
